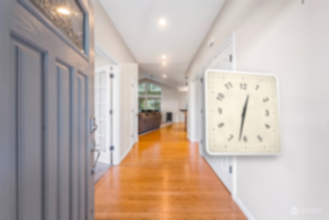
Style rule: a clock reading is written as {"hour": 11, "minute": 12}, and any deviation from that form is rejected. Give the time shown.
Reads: {"hour": 12, "minute": 32}
